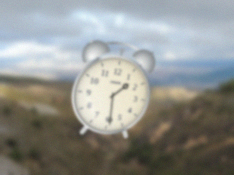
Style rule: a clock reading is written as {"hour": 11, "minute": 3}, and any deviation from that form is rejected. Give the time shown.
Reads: {"hour": 1, "minute": 29}
